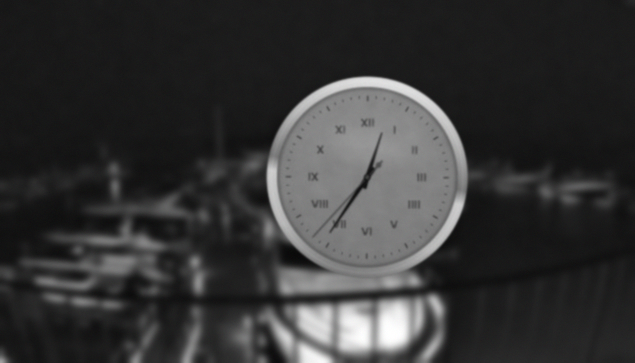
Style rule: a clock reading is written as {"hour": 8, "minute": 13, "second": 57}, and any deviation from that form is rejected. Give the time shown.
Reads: {"hour": 12, "minute": 35, "second": 37}
